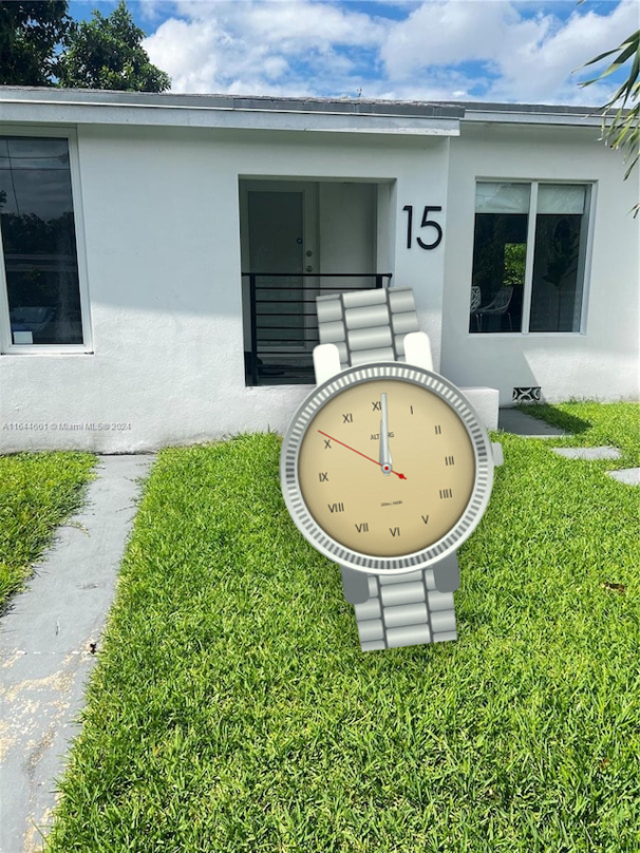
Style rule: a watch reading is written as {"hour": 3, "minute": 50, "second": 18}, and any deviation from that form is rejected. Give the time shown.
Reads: {"hour": 12, "minute": 0, "second": 51}
